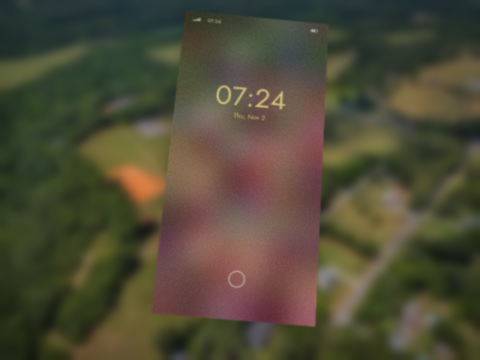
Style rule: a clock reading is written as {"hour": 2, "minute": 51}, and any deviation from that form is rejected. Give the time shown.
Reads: {"hour": 7, "minute": 24}
